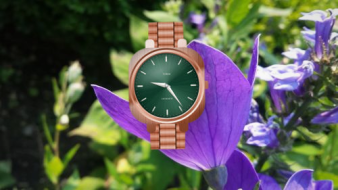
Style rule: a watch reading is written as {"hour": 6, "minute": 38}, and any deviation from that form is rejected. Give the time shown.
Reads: {"hour": 9, "minute": 24}
